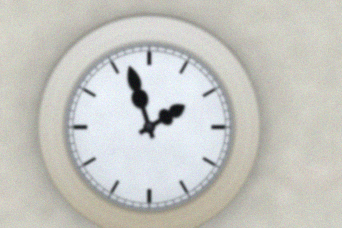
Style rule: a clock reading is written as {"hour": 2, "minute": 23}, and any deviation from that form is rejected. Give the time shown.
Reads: {"hour": 1, "minute": 57}
